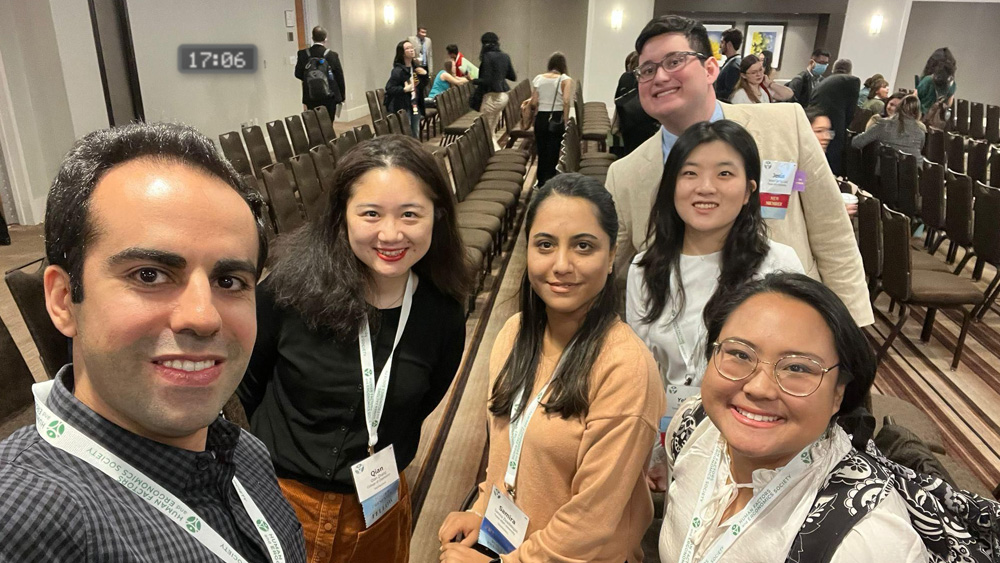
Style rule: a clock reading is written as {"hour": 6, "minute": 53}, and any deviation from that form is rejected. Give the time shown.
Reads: {"hour": 17, "minute": 6}
